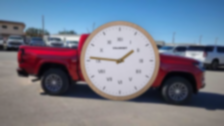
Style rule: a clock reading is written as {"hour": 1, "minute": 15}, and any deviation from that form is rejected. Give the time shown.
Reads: {"hour": 1, "minute": 46}
